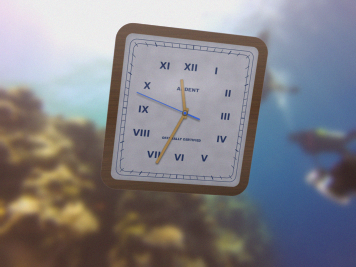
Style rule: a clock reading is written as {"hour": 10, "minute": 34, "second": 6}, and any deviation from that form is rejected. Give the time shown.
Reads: {"hour": 11, "minute": 33, "second": 48}
